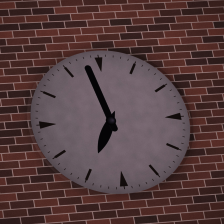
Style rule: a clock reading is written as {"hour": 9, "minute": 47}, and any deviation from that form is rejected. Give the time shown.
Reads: {"hour": 6, "minute": 58}
